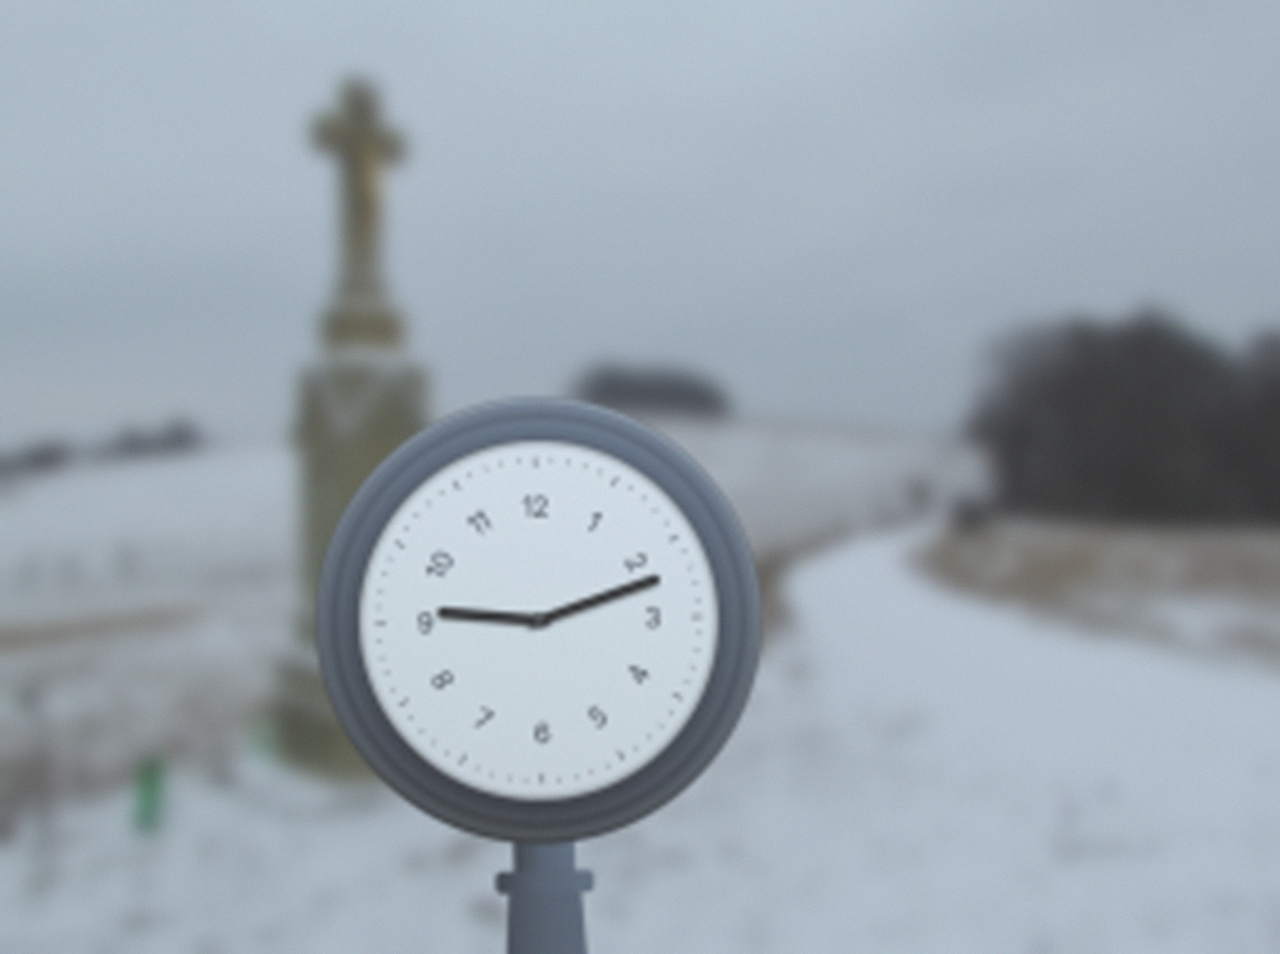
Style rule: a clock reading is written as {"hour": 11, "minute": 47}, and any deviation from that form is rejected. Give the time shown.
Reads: {"hour": 9, "minute": 12}
